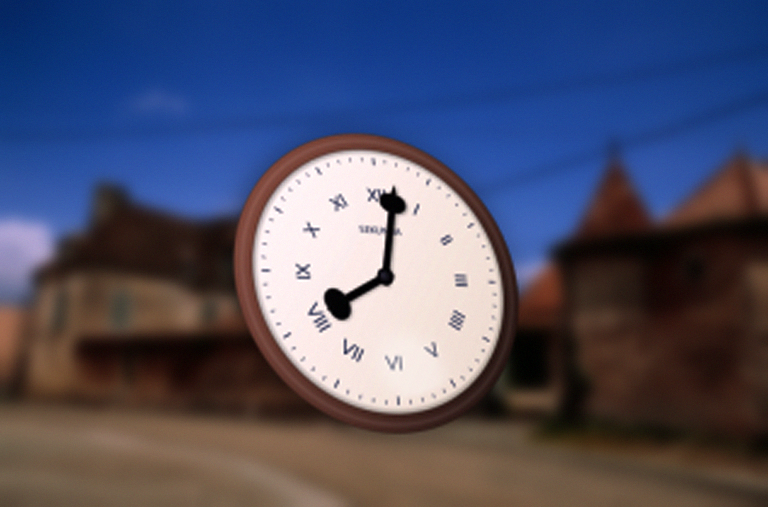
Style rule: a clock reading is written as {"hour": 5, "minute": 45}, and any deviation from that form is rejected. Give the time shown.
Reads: {"hour": 8, "minute": 2}
